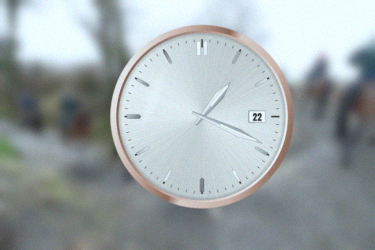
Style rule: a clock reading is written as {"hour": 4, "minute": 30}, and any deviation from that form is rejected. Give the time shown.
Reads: {"hour": 1, "minute": 19}
